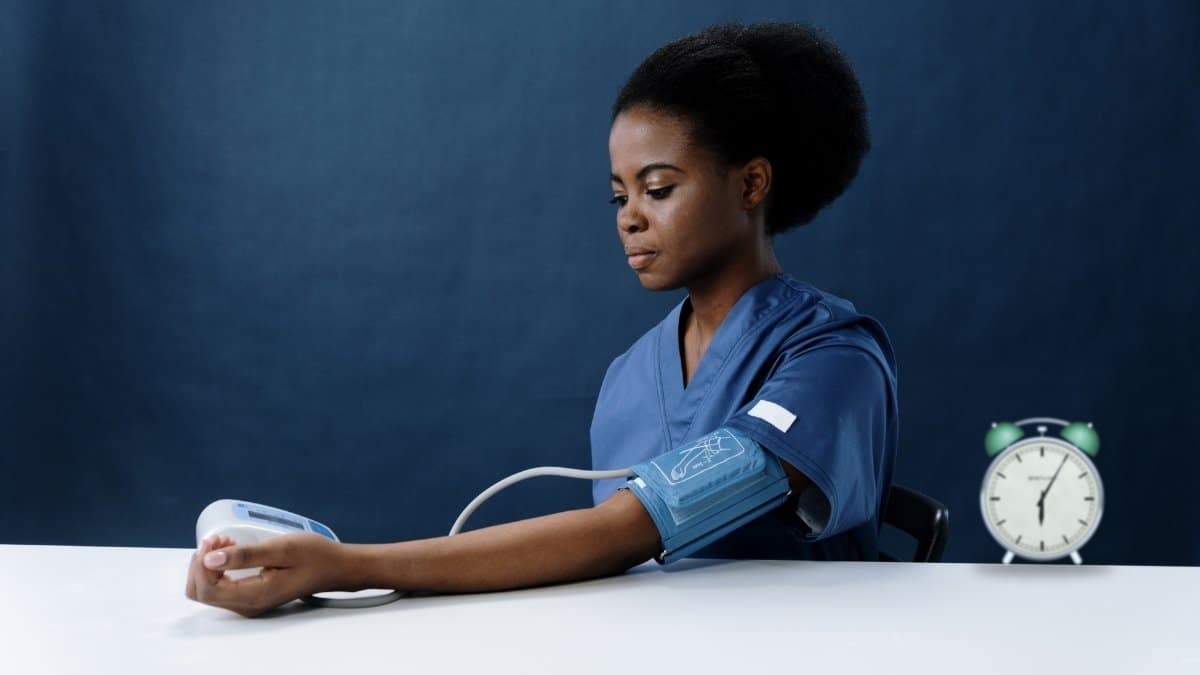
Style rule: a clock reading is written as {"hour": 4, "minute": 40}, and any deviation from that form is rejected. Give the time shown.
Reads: {"hour": 6, "minute": 5}
